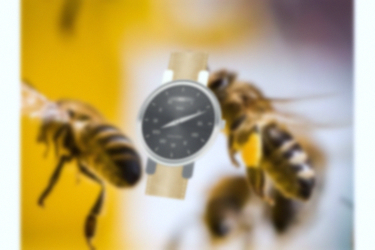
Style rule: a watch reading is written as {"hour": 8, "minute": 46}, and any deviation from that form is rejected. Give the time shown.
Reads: {"hour": 8, "minute": 11}
